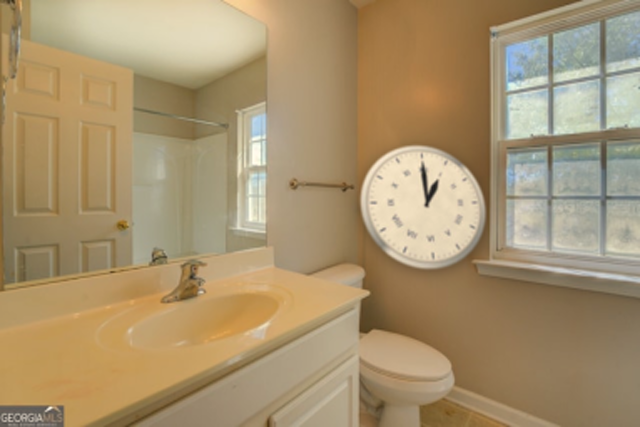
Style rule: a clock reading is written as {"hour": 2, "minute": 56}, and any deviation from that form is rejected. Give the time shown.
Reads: {"hour": 1, "minute": 0}
